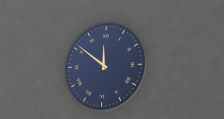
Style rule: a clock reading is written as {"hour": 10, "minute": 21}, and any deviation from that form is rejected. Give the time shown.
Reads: {"hour": 11, "minute": 51}
